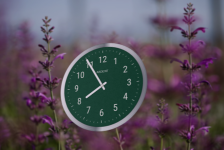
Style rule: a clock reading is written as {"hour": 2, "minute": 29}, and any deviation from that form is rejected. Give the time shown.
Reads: {"hour": 7, "minute": 55}
